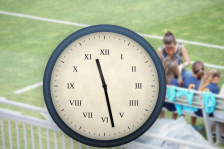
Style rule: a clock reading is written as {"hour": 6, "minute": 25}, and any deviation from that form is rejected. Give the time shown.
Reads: {"hour": 11, "minute": 28}
